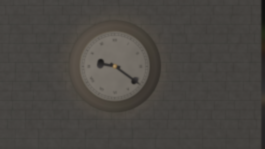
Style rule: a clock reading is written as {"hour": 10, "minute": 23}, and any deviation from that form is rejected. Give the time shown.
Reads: {"hour": 9, "minute": 21}
